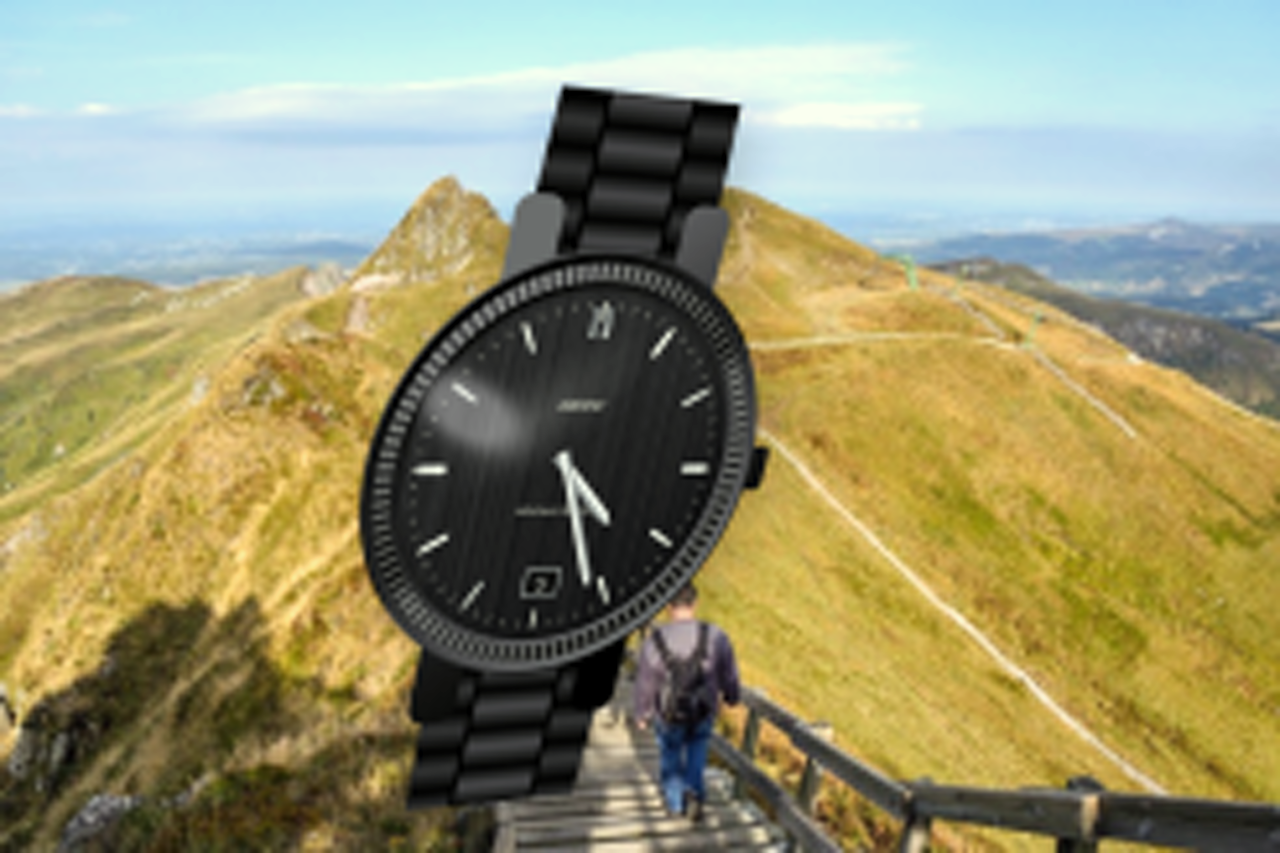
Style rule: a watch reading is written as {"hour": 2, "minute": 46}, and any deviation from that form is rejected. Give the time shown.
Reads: {"hour": 4, "minute": 26}
